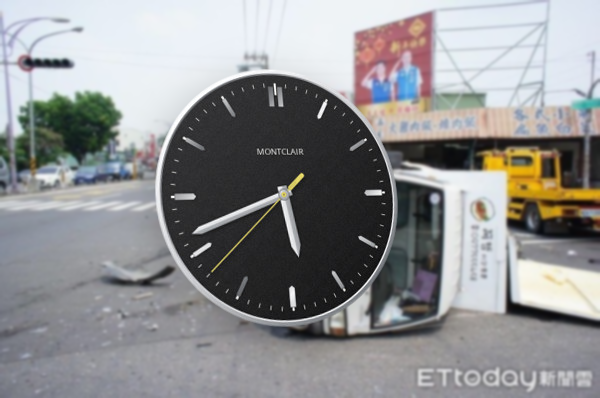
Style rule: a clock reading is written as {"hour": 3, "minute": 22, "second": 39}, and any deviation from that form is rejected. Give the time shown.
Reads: {"hour": 5, "minute": 41, "second": 38}
